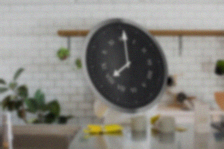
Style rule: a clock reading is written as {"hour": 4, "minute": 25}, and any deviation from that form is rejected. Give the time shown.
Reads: {"hour": 8, "minute": 1}
